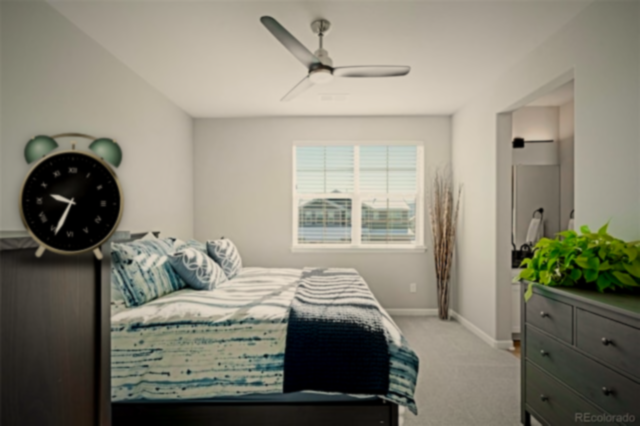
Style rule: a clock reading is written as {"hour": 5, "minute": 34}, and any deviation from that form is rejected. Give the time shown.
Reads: {"hour": 9, "minute": 34}
